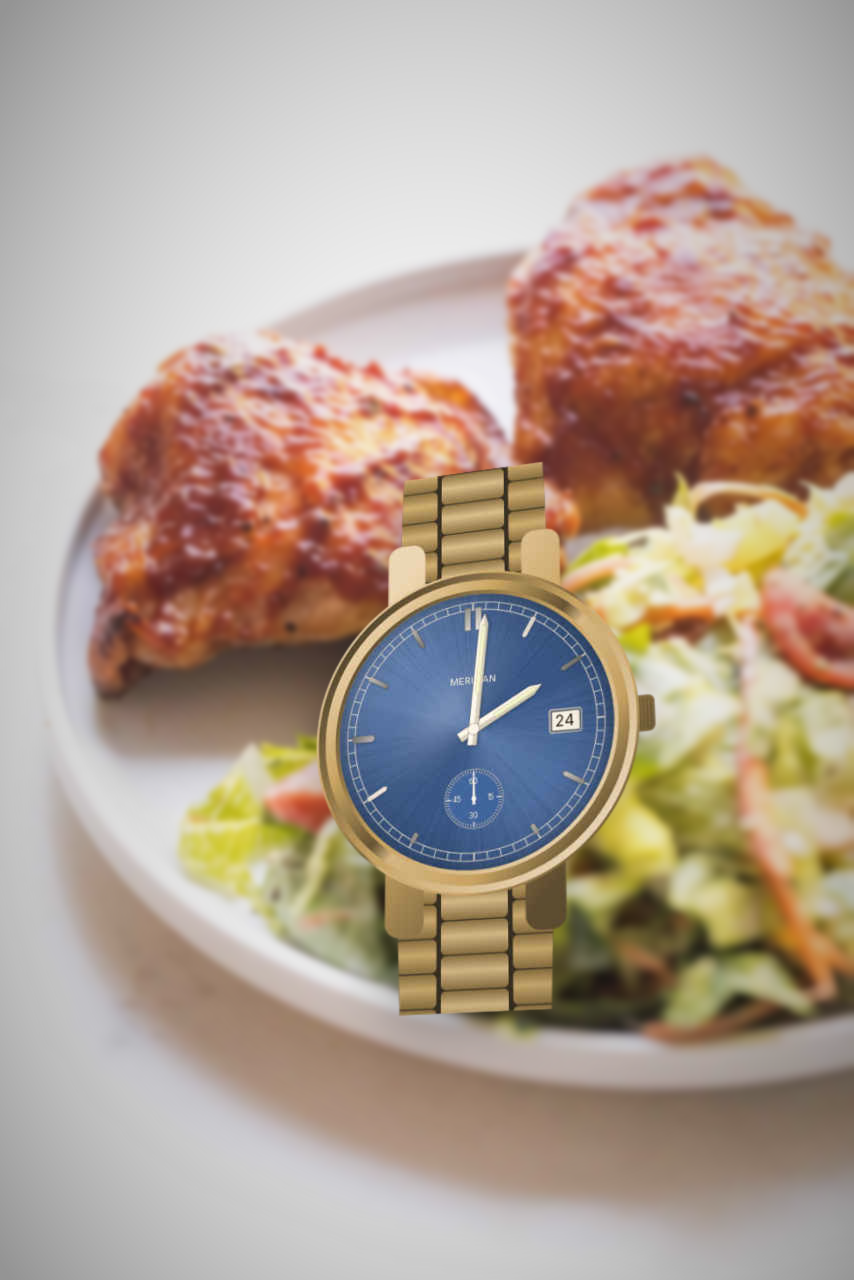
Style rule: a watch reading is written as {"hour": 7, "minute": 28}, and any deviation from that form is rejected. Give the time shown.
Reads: {"hour": 2, "minute": 1}
